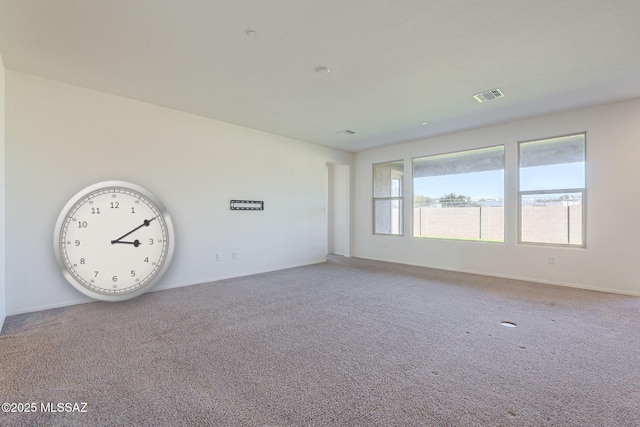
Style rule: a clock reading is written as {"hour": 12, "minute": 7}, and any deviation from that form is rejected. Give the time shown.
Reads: {"hour": 3, "minute": 10}
